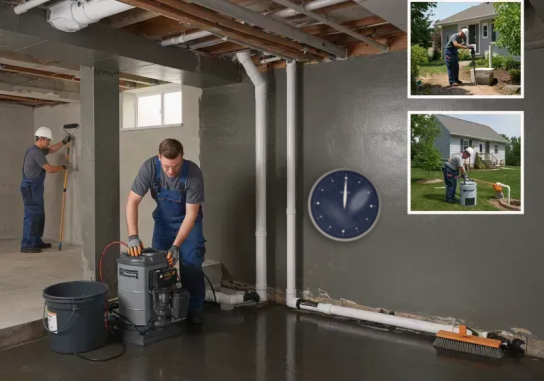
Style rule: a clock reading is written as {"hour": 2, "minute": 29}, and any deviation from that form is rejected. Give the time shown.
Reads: {"hour": 12, "minute": 0}
